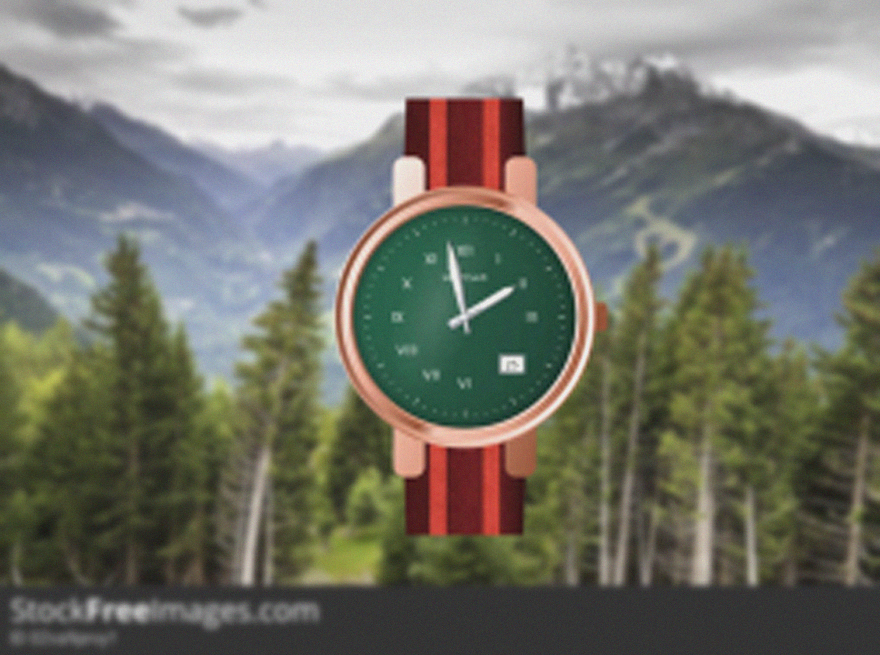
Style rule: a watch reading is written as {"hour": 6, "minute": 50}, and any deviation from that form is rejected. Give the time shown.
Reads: {"hour": 1, "minute": 58}
